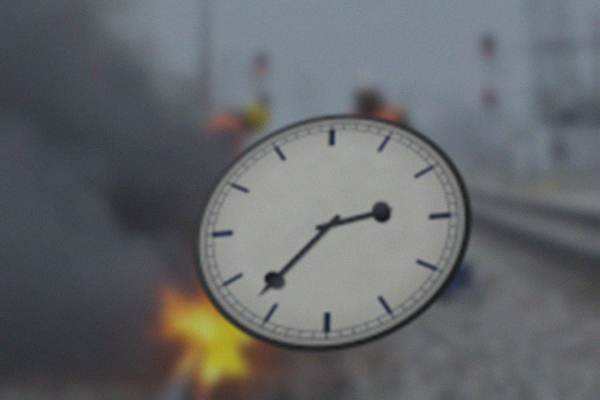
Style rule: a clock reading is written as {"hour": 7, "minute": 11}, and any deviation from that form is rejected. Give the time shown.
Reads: {"hour": 2, "minute": 37}
